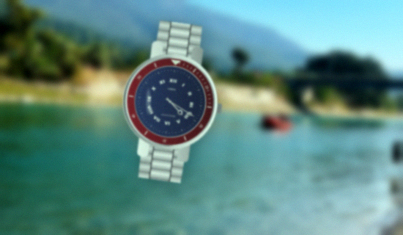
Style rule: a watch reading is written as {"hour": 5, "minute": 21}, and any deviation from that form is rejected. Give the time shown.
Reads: {"hour": 4, "minute": 19}
